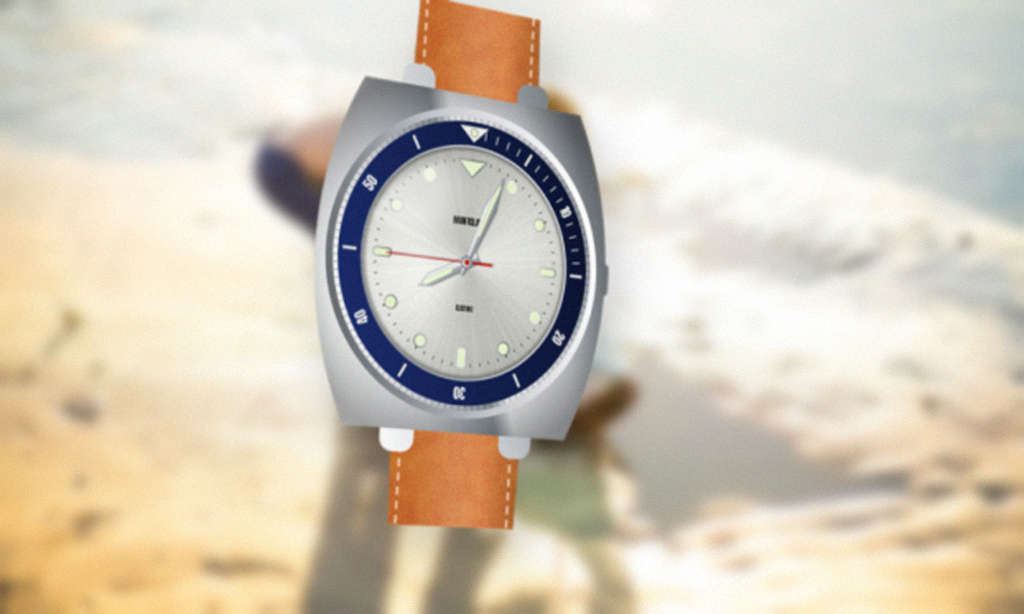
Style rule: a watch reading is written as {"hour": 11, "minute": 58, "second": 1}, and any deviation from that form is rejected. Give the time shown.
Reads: {"hour": 8, "minute": 3, "second": 45}
